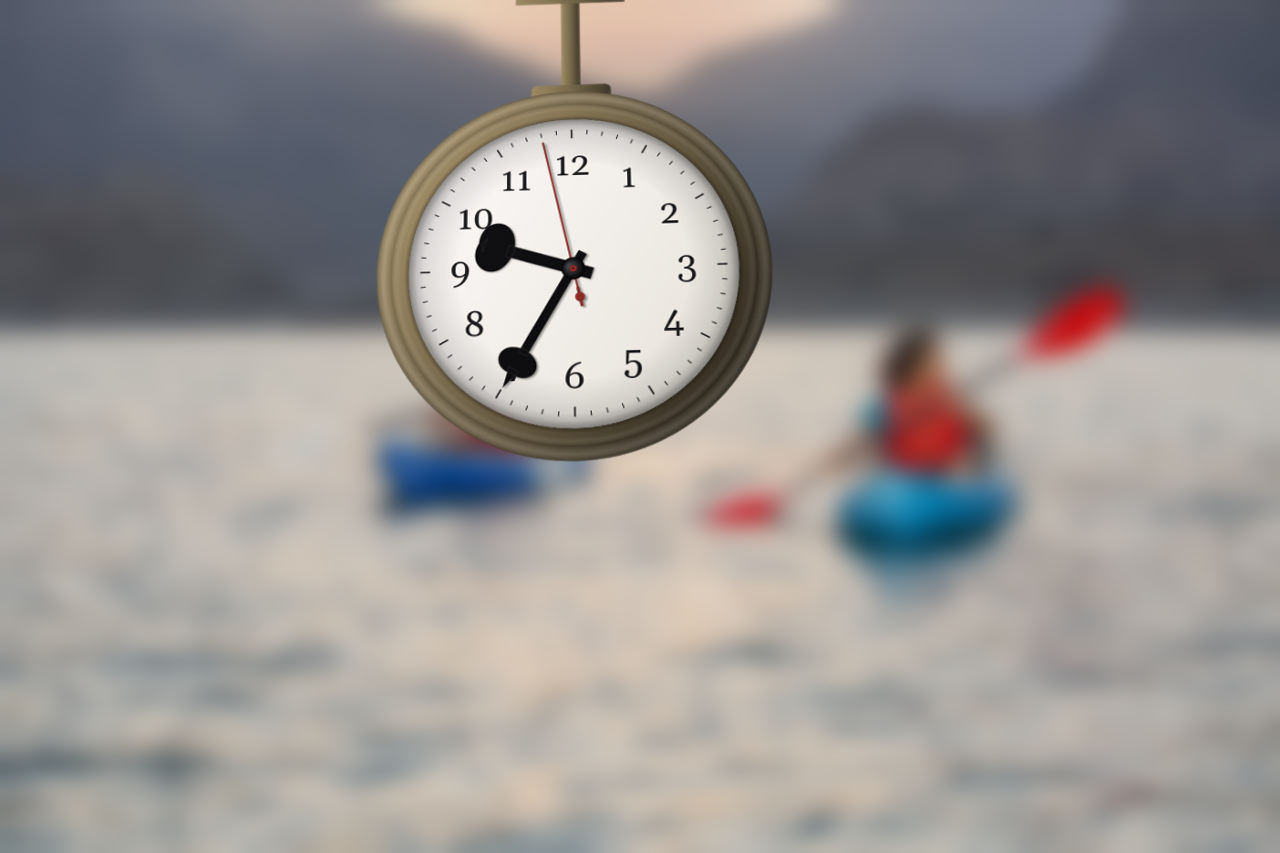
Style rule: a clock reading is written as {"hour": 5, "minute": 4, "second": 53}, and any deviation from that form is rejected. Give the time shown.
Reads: {"hour": 9, "minute": 34, "second": 58}
